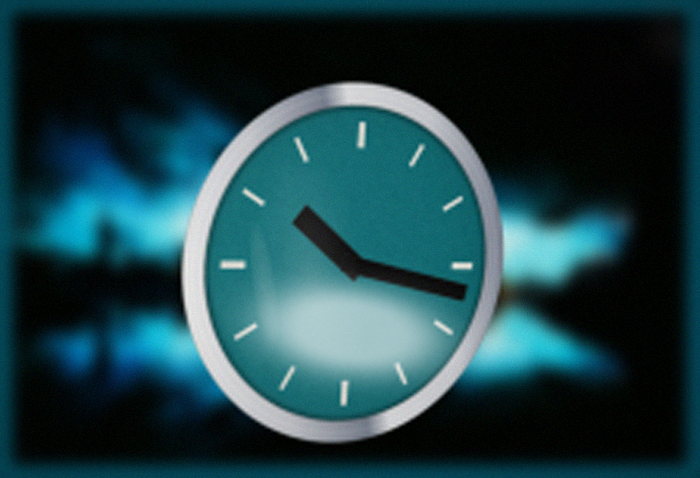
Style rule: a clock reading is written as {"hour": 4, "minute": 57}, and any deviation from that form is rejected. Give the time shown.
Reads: {"hour": 10, "minute": 17}
